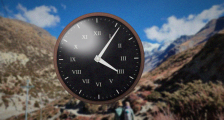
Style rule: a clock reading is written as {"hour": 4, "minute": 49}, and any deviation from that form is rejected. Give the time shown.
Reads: {"hour": 4, "minute": 6}
